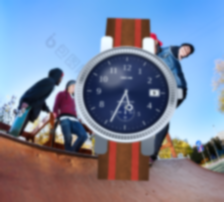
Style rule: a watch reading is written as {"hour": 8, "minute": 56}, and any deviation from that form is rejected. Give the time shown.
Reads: {"hour": 5, "minute": 34}
